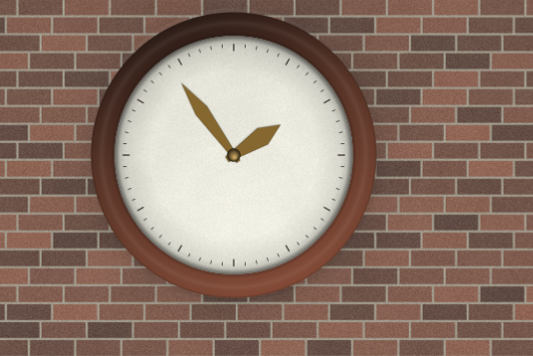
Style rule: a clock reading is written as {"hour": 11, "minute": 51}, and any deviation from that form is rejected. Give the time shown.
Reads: {"hour": 1, "minute": 54}
